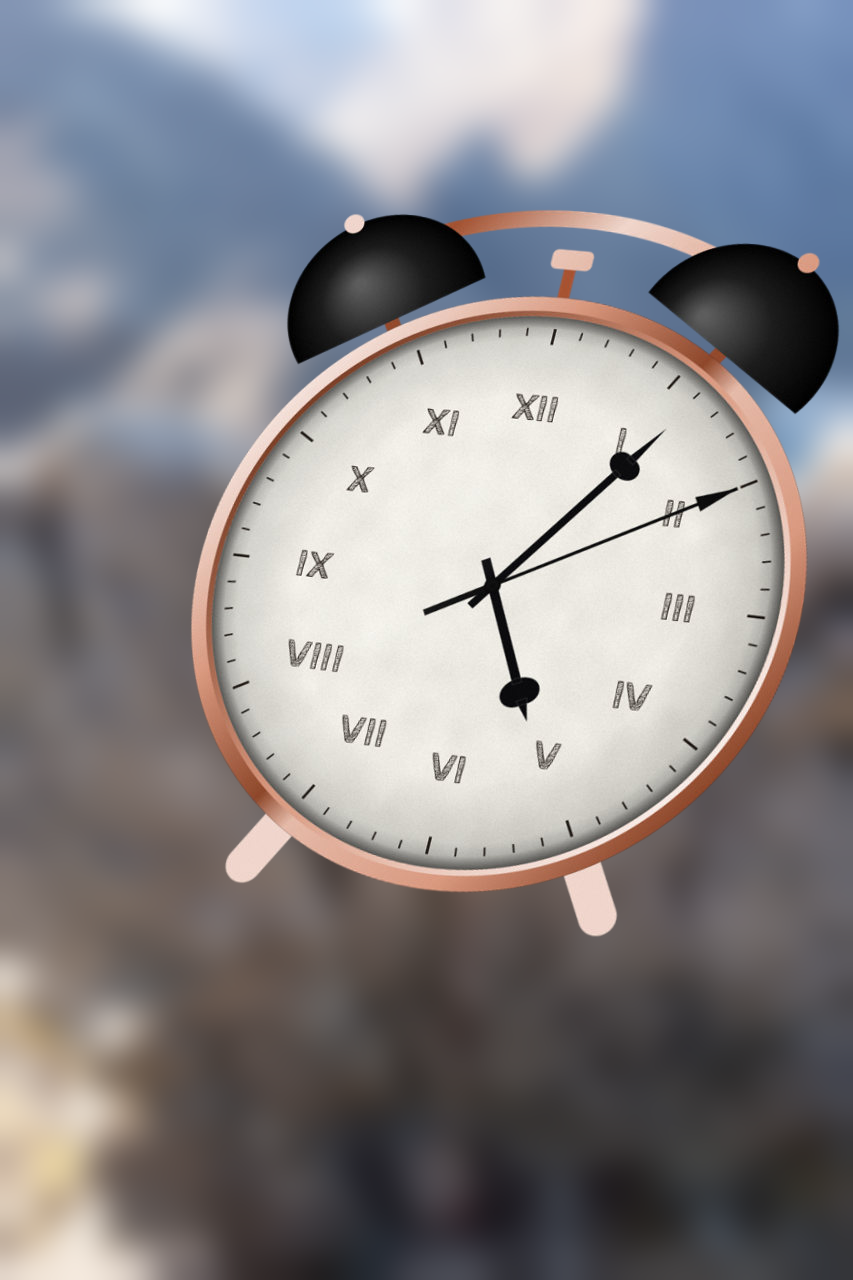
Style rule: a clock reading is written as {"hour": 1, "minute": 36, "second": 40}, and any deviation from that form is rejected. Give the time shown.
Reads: {"hour": 5, "minute": 6, "second": 10}
